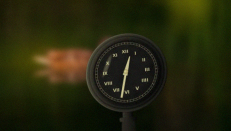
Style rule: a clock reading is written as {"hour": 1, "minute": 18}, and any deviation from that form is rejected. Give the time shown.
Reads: {"hour": 12, "minute": 32}
